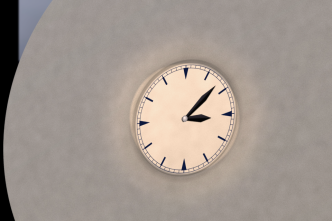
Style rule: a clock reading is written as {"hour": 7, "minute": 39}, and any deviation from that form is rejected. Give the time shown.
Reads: {"hour": 3, "minute": 8}
